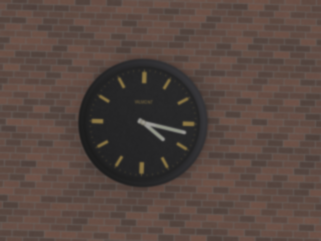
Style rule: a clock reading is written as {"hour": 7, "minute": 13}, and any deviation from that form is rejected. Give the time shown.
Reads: {"hour": 4, "minute": 17}
